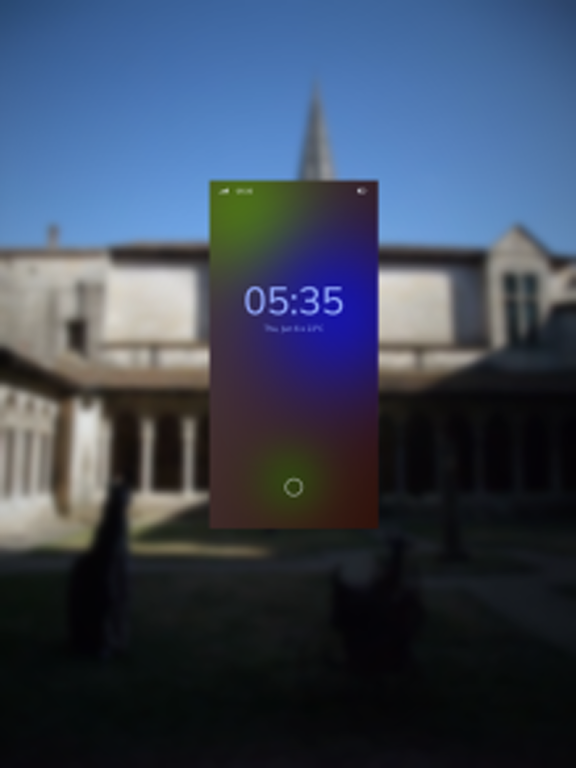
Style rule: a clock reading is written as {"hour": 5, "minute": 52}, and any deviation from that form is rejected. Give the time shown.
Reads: {"hour": 5, "minute": 35}
